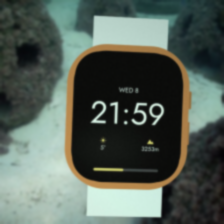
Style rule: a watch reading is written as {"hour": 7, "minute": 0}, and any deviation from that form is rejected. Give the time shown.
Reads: {"hour": 21, "minute": 59}
